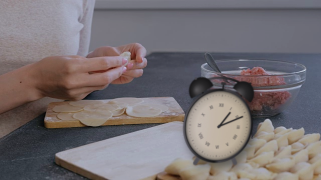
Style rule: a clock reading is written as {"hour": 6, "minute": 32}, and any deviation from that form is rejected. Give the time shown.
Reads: {"hour": 1, "minute": 11}
